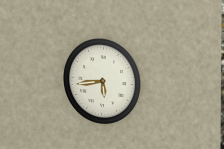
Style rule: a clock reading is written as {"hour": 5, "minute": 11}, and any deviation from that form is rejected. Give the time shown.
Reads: {"hour": 5, "minute": 43}
